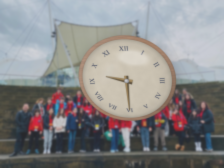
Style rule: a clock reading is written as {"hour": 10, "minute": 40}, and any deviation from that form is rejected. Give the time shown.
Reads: {"hour": 9, "minute": 30}
